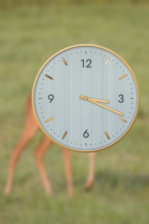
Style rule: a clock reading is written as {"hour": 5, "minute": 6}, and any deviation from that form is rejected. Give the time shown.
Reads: {"hour": 3, "minute": 19}
